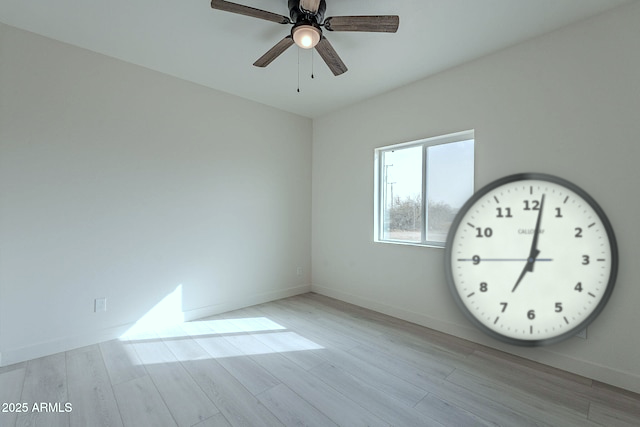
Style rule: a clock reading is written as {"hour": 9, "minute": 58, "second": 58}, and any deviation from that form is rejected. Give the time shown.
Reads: {"hour": 7, "minute": 1, "second": 45}
